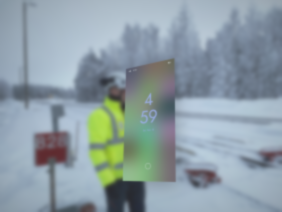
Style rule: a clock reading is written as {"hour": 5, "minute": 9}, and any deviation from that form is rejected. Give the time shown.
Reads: {"hour": 4, "minute": 59}
